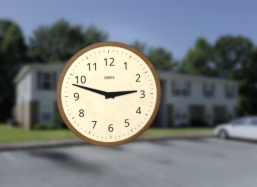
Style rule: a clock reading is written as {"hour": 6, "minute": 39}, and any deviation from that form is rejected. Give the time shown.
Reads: {"hour": 2, "minute": 48}
